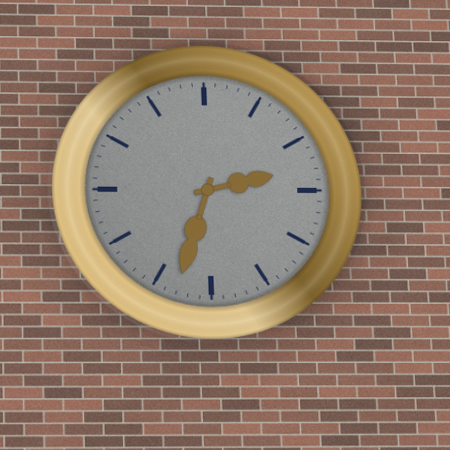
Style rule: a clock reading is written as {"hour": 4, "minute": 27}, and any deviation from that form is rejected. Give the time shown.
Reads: {"hour": 2, "minute": 33}
